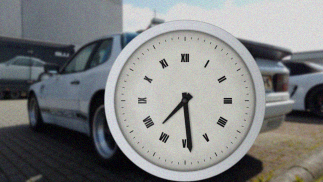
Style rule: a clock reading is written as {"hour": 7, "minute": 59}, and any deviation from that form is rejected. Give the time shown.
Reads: {"hour": 7, "minute": 29}
